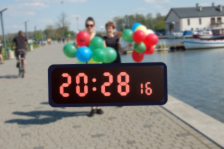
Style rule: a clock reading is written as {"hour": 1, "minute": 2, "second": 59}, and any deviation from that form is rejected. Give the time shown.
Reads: {"hour": 20, "minute": 28, "second": 16}
